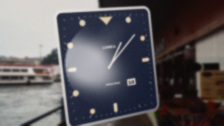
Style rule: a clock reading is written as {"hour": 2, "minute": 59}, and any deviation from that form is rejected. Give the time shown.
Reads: {"hour": 1, "minute": 8}
